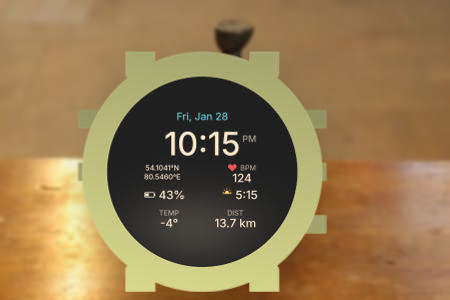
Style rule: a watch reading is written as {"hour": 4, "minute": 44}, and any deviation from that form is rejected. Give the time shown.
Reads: {"hour": 10, "minute": 15}
